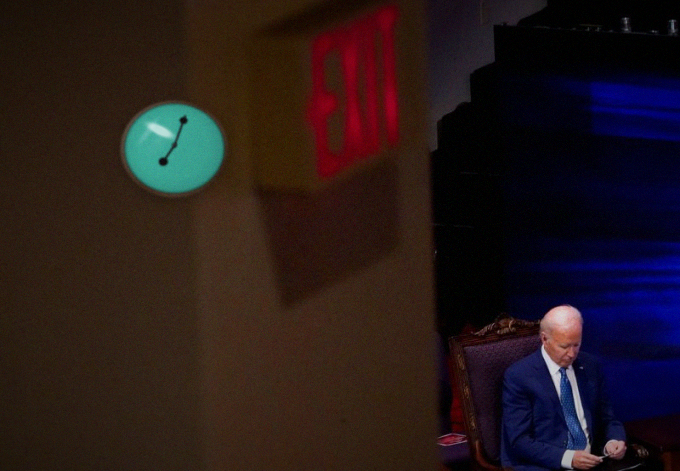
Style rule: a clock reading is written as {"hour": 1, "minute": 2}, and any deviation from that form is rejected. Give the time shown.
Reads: {"hour": 7, "minute": 3}
